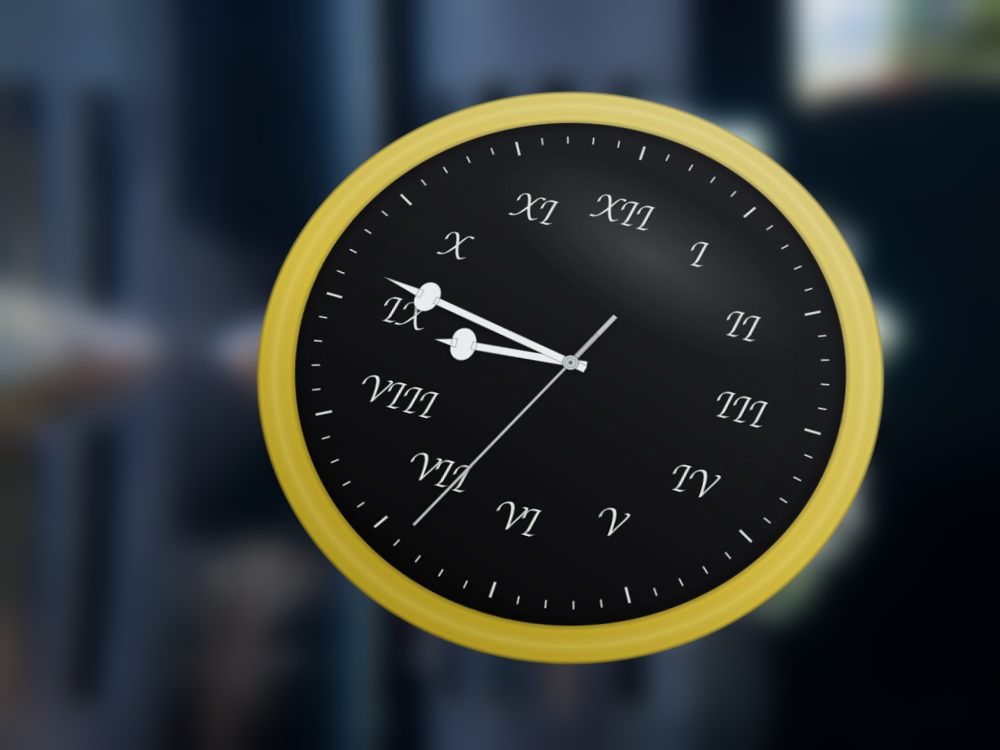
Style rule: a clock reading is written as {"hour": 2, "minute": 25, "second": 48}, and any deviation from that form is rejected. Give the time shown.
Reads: {"hour": 8, "minute": 46, "second": 34}
